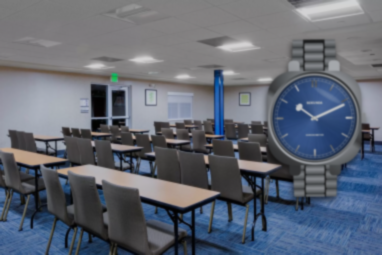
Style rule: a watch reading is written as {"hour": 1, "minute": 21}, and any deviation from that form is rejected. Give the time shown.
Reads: {"hour": 10, "minute": 11}
